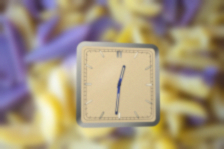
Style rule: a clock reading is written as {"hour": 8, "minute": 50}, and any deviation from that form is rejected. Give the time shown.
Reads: {"hour": 12, "minute": 31}
